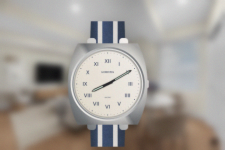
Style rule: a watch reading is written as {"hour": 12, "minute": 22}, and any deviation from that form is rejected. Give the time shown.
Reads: {"hour": 8, "minute": 10}
